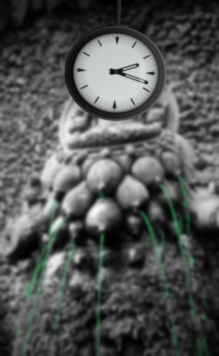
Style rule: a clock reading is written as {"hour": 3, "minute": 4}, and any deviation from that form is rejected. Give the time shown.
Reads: {"hour": 2, "minute": 18}
